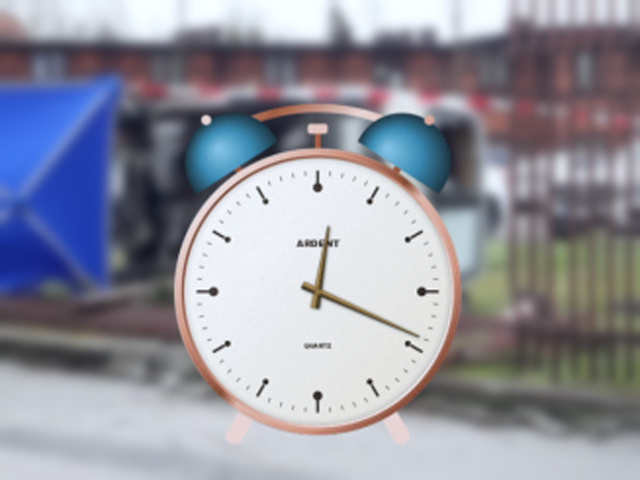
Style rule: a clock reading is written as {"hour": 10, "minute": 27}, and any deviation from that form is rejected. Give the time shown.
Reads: {"hour": 12, "minute": 19}
